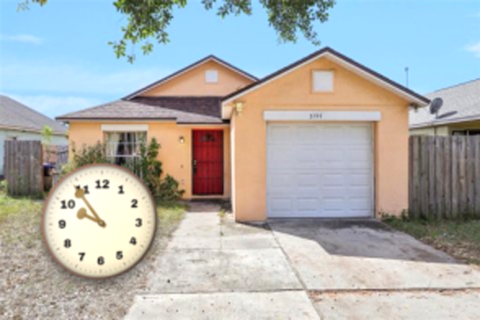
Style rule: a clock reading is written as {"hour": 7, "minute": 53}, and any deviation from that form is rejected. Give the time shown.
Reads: {"hour": 9, "minute": 54}
